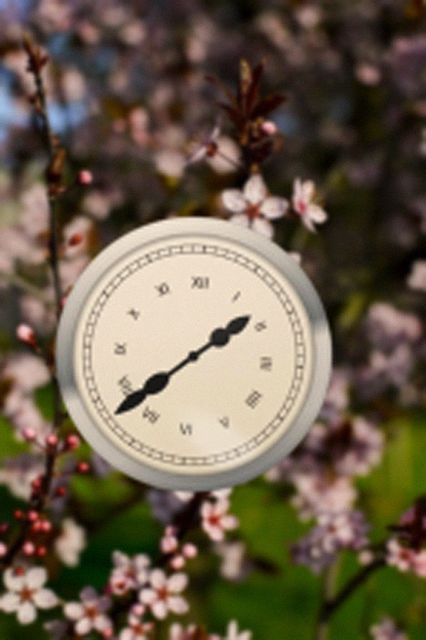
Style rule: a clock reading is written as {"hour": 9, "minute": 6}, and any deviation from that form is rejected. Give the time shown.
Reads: {"hour": 1, "minute": 38}
